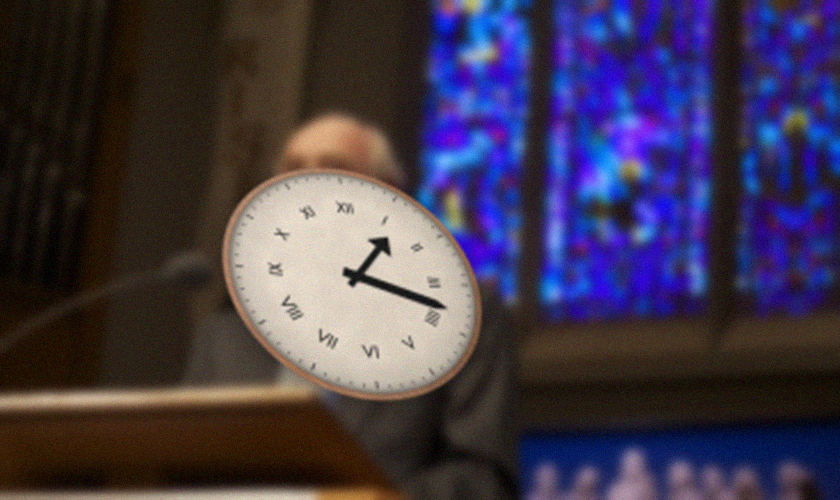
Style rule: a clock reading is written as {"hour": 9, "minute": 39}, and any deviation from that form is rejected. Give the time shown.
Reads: {"hour": 1, "minute": 18}
